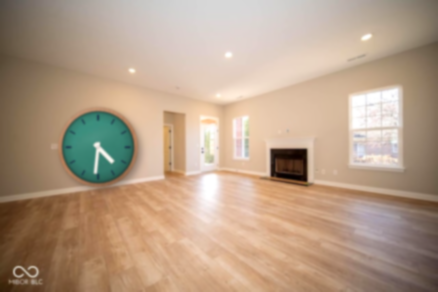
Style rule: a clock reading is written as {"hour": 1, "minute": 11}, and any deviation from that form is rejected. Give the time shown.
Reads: {"hour": 4, "minute": 31}
